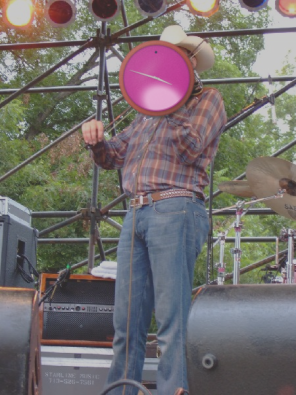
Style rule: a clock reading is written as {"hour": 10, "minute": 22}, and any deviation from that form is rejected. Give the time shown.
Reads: {"hour": 3, "minute": 48}
